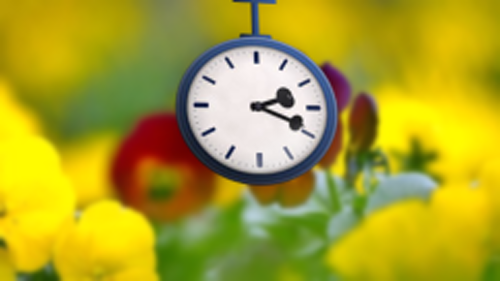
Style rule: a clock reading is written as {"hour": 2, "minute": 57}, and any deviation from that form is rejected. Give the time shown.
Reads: {"hour": 2, "minute": 19}
